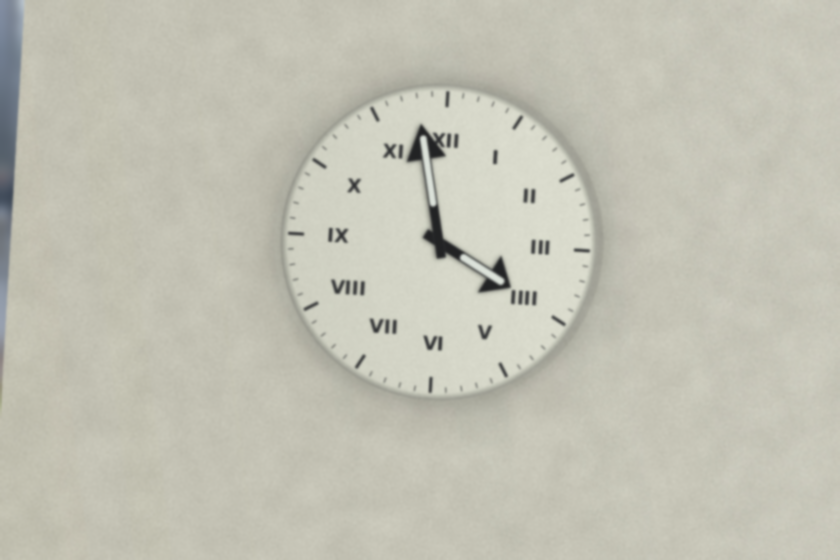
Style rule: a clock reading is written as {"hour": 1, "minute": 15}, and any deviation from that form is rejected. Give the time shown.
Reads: {"hour": 3, "minute": 58}
